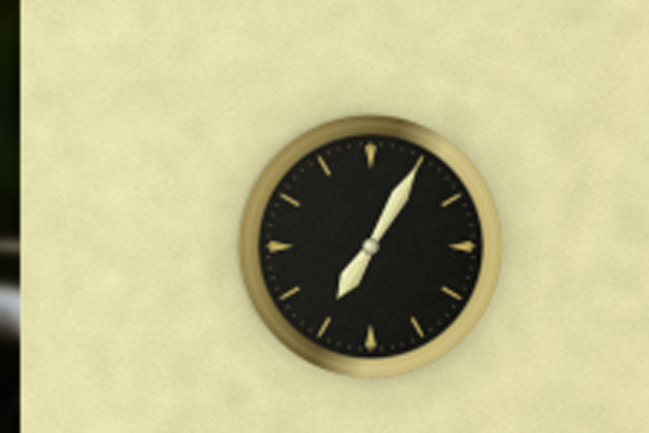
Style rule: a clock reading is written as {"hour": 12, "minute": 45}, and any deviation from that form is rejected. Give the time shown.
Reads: {"hour": 7, "minute": 5}
